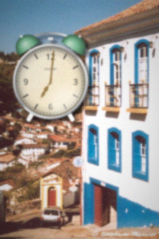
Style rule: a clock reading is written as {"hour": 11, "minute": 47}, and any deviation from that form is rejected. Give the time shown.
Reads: {"hour": 7, "minute": 1}
